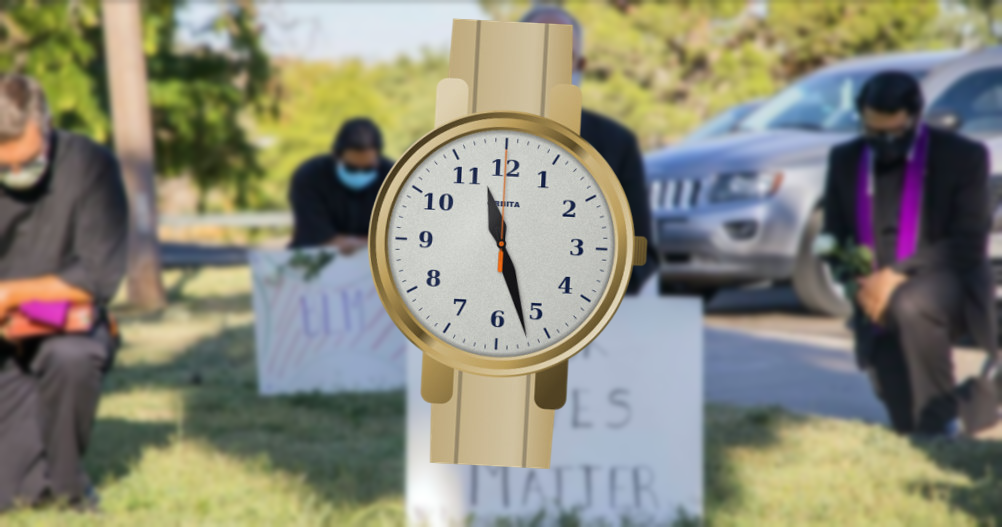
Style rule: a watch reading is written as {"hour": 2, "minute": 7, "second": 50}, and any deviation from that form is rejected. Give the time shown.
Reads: {"hour": 11, "minute": 27, "second": 0}
